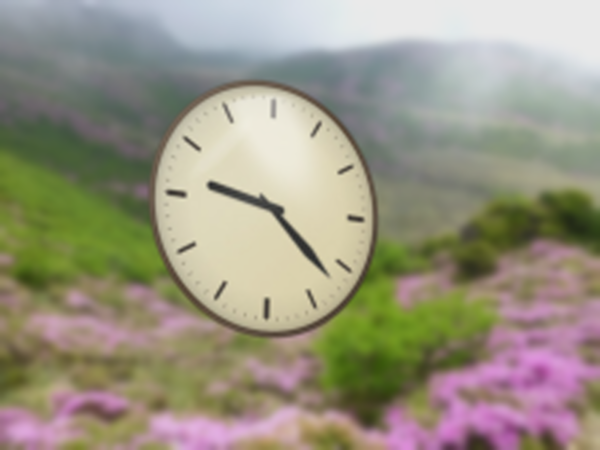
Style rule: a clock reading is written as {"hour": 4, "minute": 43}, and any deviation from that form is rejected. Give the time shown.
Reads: {"hour": 9, "minute": 22}
